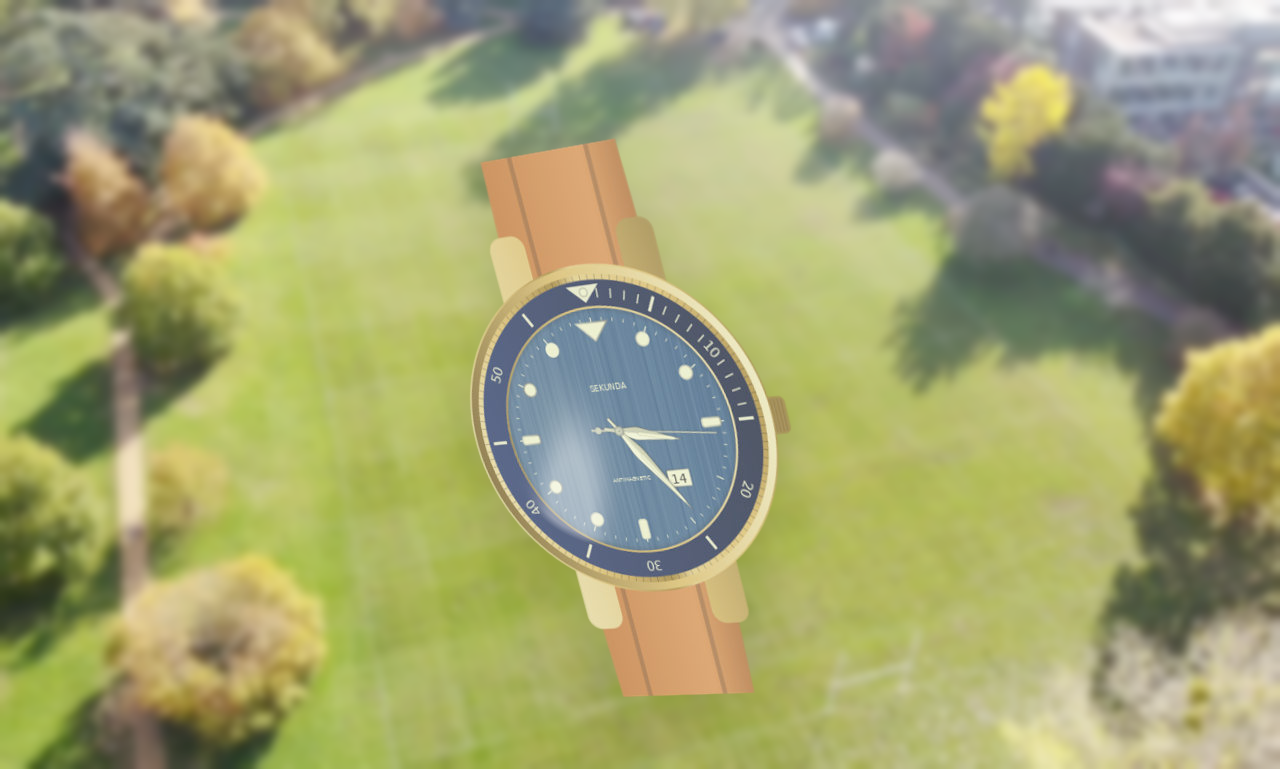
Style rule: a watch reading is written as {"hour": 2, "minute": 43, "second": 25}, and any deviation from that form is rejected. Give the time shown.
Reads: {"hour": 3, "minute": 24, "second": 16}
